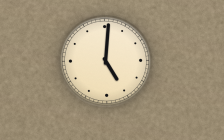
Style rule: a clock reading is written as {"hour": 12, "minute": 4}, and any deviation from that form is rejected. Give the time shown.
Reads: {"hour": 5, "minute": 1}
